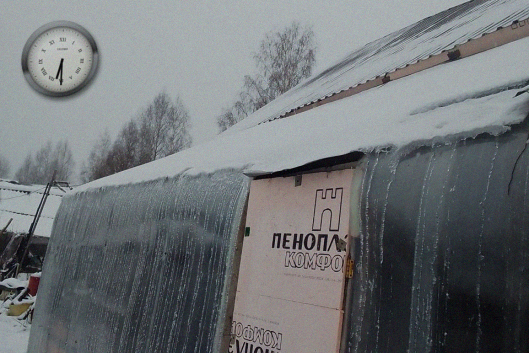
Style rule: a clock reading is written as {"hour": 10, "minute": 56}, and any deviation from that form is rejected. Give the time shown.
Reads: {"hour": 6, "minute": 30}
